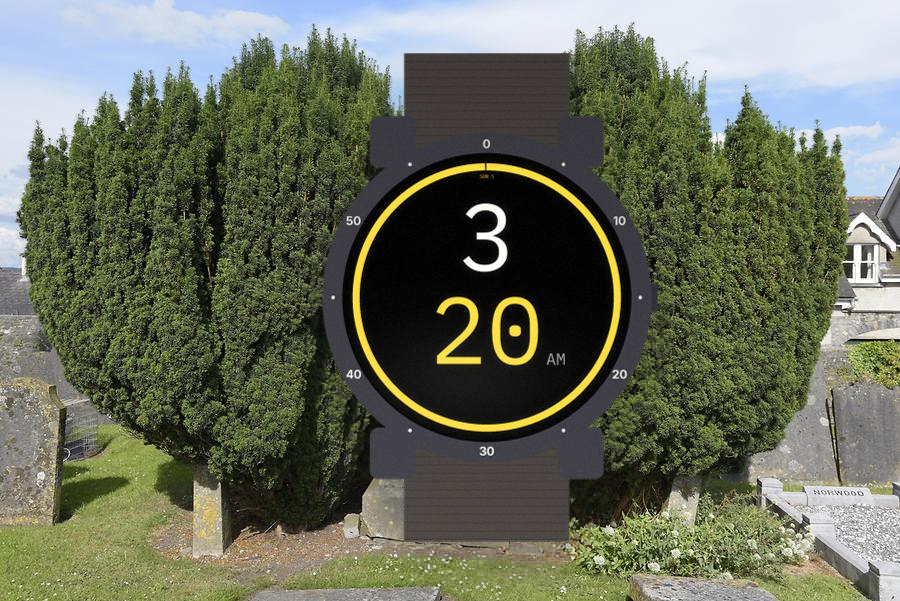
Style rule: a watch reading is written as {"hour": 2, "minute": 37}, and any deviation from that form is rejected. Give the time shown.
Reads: {"hour": 3, "minute": 20}
